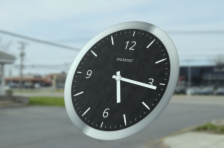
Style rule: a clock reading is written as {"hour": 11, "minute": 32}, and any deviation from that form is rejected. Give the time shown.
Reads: {"hour": 5, "minute": 16}
